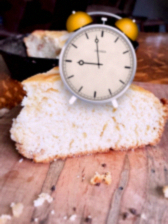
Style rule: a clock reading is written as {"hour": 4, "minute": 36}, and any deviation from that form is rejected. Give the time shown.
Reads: {"hour": 8, "minute": 58}
